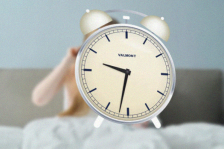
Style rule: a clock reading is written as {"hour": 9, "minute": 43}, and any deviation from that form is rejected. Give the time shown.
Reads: {"hour": 9, "minute": 32}
